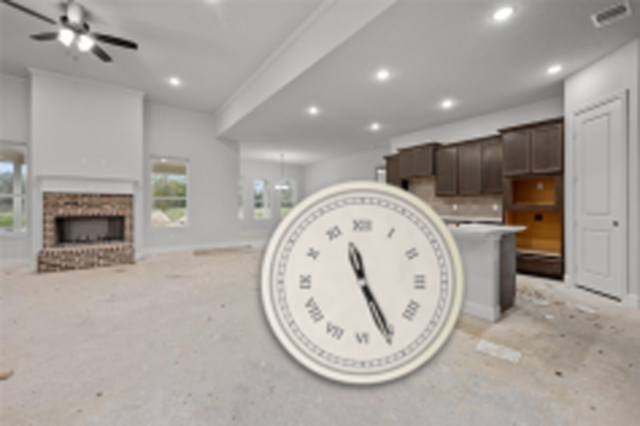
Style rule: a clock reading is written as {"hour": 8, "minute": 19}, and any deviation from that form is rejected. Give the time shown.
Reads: {"hour": 11, "minute": 26}
